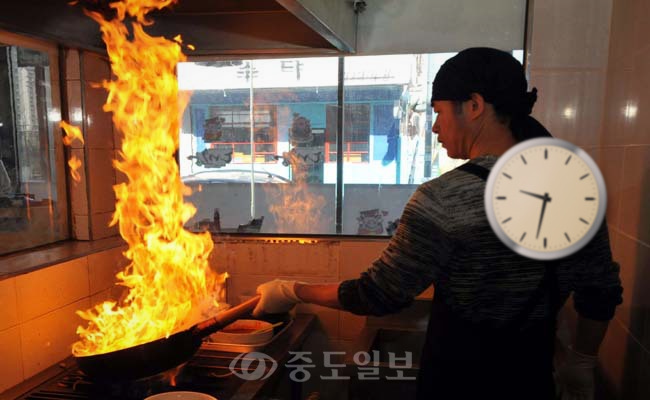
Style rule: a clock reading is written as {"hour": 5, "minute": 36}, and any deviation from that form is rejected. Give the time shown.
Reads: {"hour": 9, "minute": 32}
